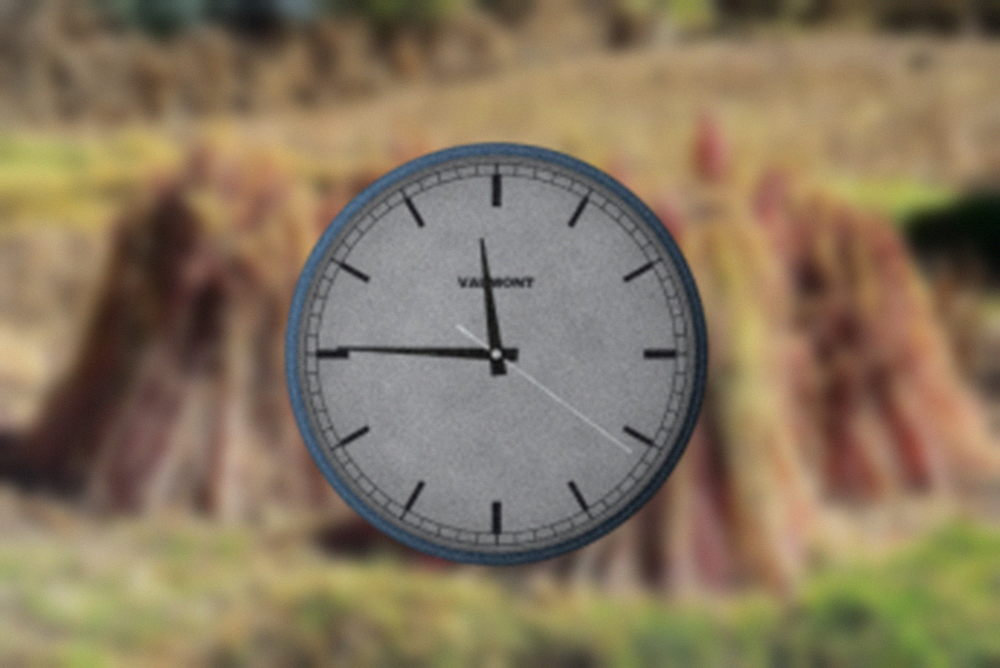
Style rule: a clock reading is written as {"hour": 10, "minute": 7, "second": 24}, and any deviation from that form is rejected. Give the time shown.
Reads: {"hour": 11, "minute": 45, "second": 21}
